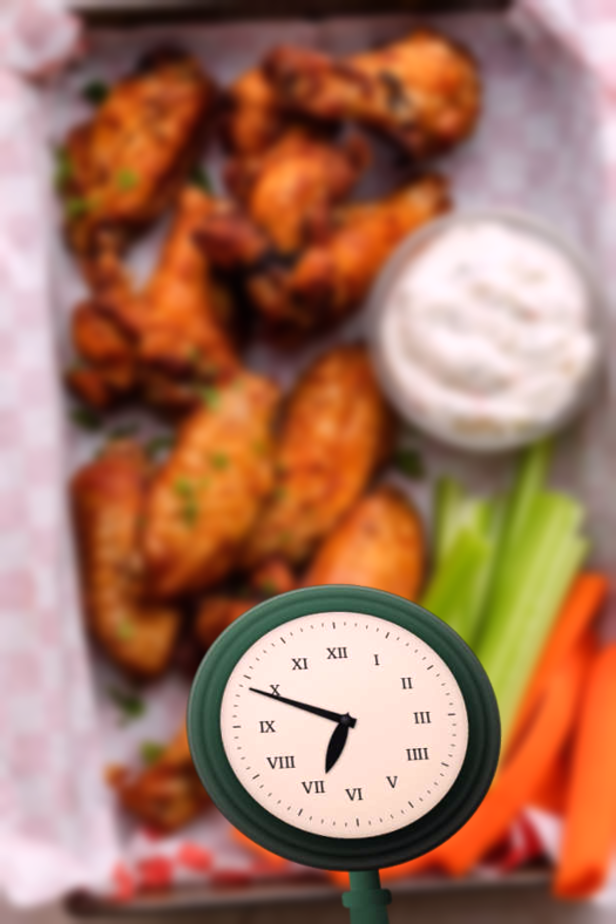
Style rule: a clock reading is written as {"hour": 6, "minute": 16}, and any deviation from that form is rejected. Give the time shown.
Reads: {"hour": 6, "minute": 49}
